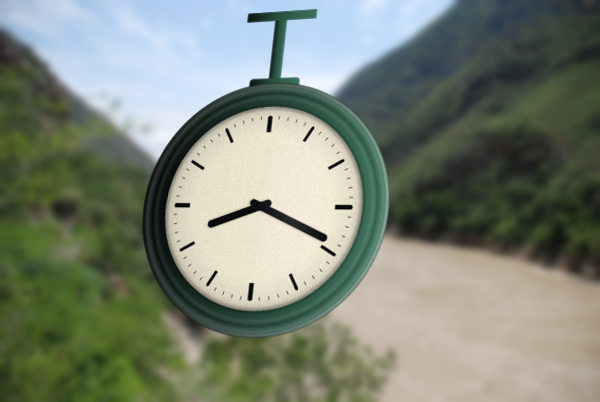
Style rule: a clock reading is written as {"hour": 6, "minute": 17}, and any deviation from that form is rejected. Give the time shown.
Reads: {"hour": 8, "minute": 19}
